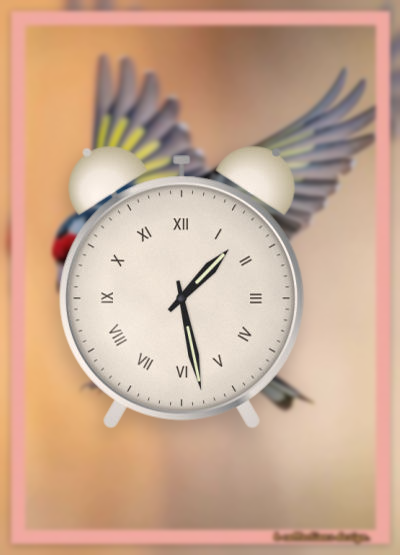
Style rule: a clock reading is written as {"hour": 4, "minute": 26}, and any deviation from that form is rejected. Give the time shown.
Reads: {"hour": 1, "minute": 28}
